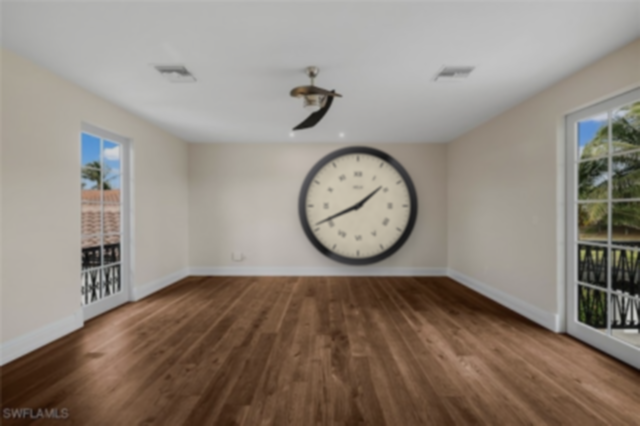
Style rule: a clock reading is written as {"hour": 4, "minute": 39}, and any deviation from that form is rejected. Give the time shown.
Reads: {"hour": 1, "minute": 41}
